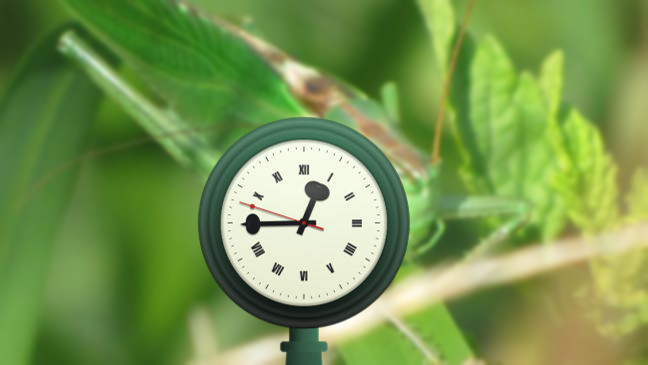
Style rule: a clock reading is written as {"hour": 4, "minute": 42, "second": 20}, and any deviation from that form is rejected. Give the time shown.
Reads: {"hour": 12, "minute": 44, "second": 48}
